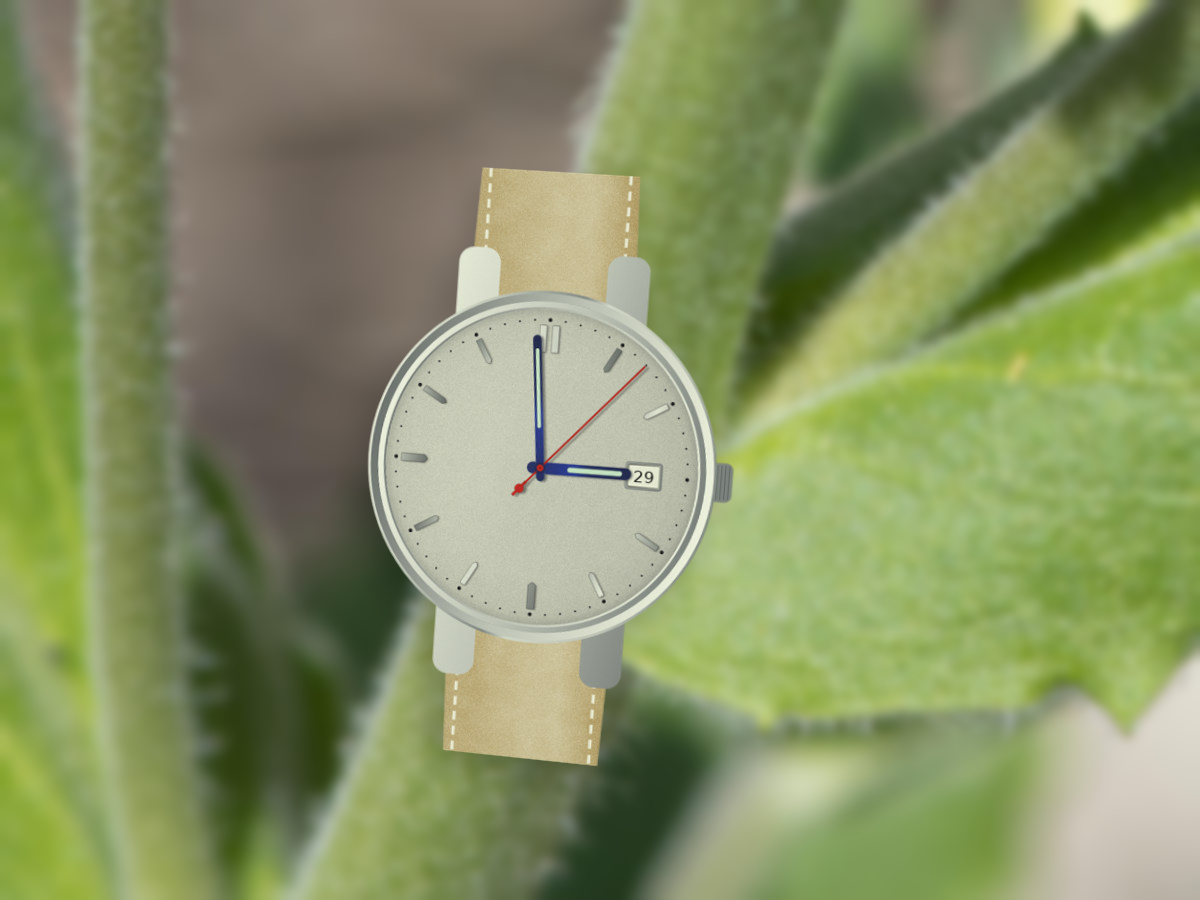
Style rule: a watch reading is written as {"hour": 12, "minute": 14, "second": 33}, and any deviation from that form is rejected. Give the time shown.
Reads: {"hour": 2, "minute": 59, "second": 7}
